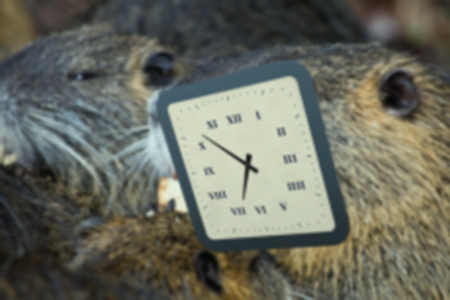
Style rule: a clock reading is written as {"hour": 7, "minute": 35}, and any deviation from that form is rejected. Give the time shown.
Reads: {"hour": 6, "minute": 52}
